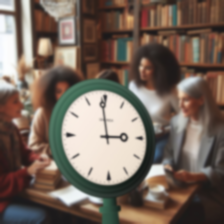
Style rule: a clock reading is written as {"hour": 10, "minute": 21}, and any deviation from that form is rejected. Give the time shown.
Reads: {"hour": 2, "minute": 59}
